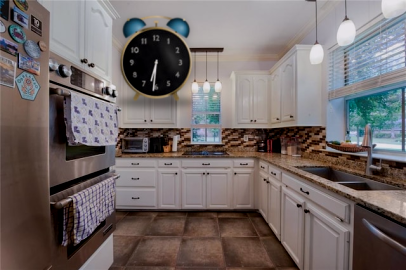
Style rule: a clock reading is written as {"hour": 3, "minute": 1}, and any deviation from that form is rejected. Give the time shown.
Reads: {"hour": 6, "minute": 31}
